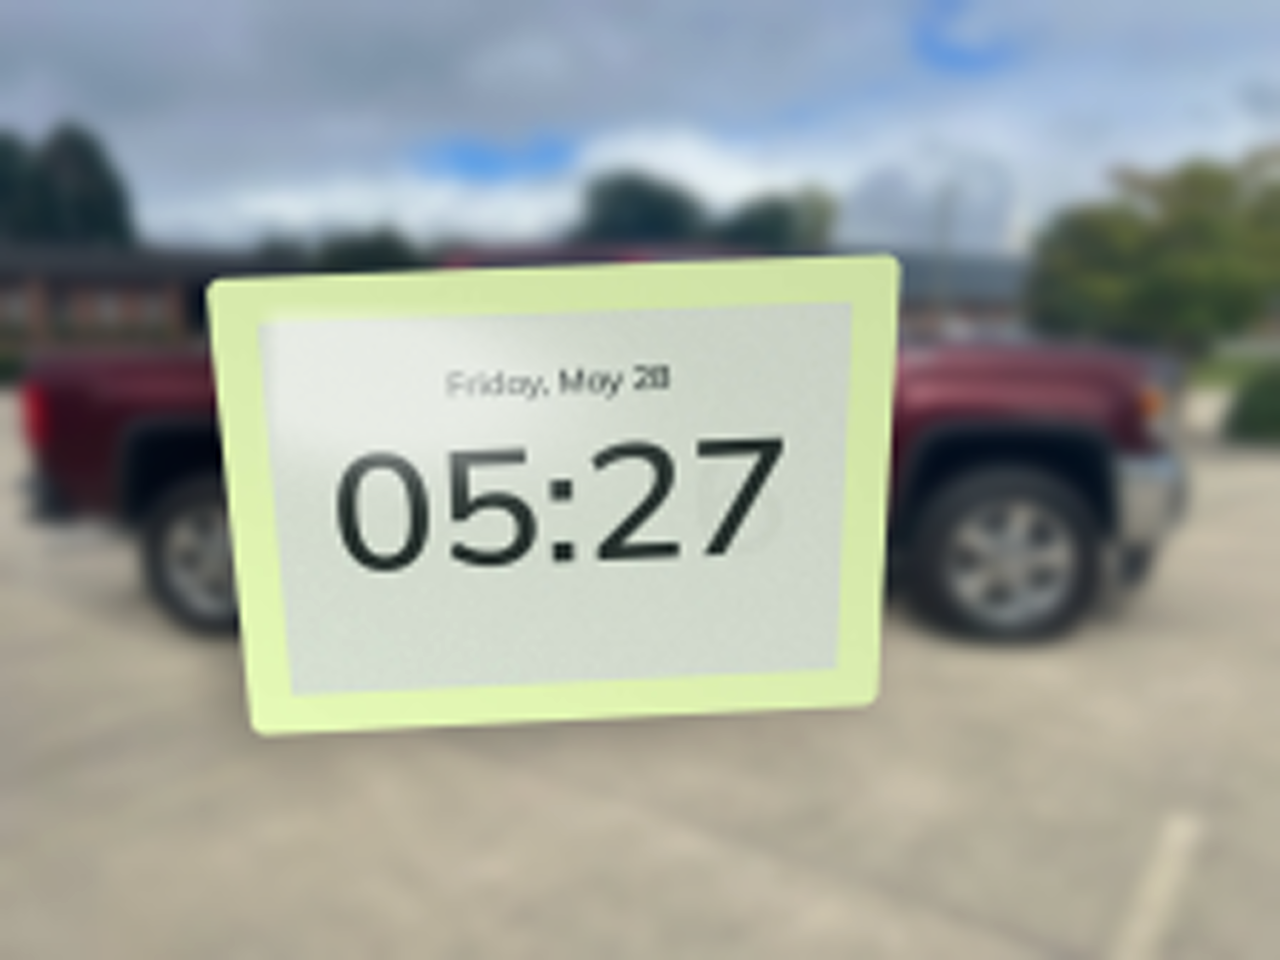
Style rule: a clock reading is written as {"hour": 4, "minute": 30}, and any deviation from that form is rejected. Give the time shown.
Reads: {"hour": 5, "minute": 27}
